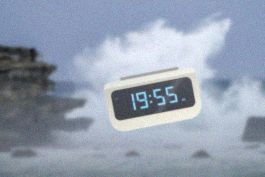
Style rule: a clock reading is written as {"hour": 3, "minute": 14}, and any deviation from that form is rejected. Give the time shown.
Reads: {"hour": 19, "minute": 55}
